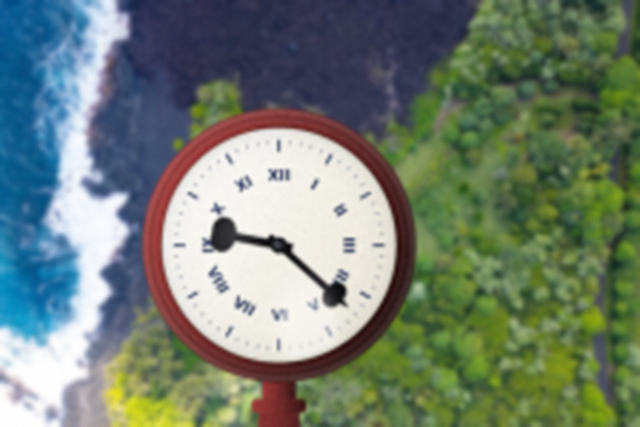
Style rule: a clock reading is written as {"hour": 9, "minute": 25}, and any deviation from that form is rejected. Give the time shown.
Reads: {"hour": 9, "minute": 22}
